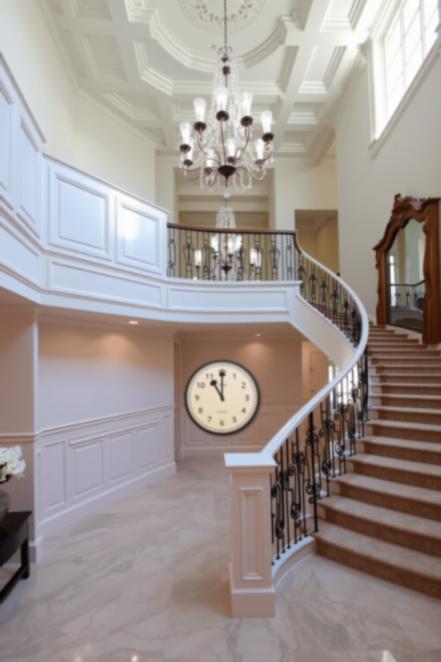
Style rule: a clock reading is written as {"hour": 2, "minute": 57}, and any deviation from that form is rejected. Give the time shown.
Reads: {"hour": 11, "minute": 0}
